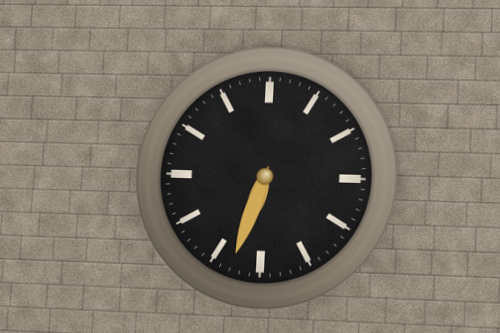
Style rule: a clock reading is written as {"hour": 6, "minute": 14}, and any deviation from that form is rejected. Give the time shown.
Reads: {"hour": 6, "minute": 33}
